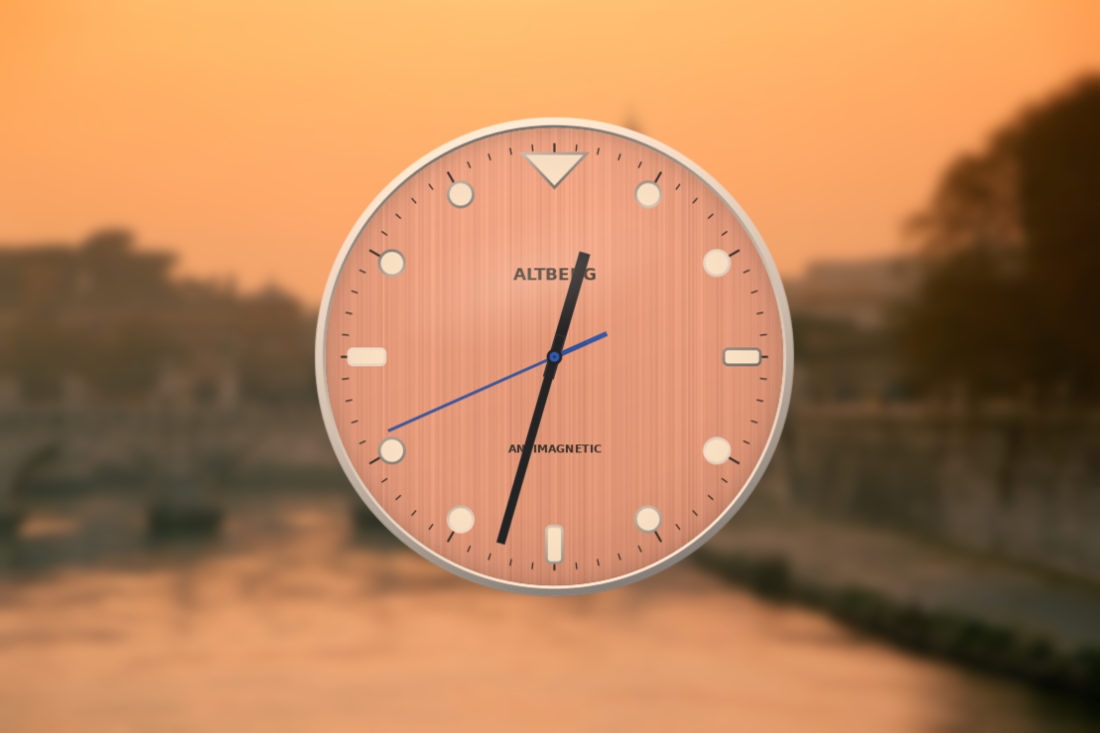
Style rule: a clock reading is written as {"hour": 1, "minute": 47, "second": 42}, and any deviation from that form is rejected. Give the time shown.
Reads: {"hour": 12, "minute": 32, "second": 41}
